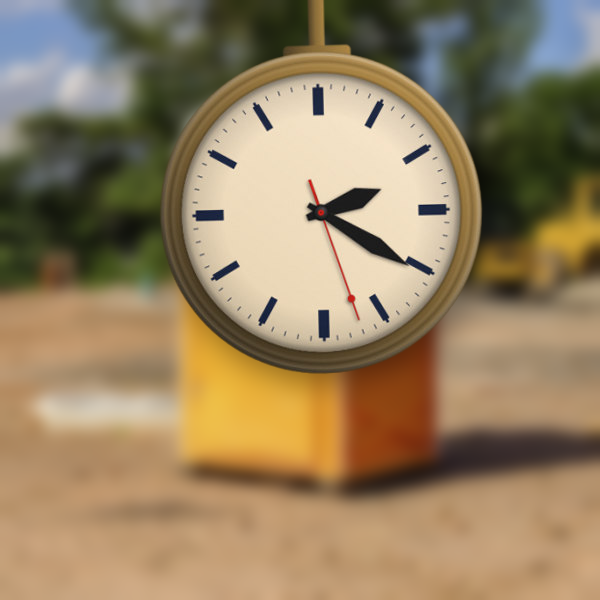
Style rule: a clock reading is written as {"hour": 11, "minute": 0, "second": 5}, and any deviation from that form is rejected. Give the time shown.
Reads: {"hour": 2, "minute": 20, "second": 27}
